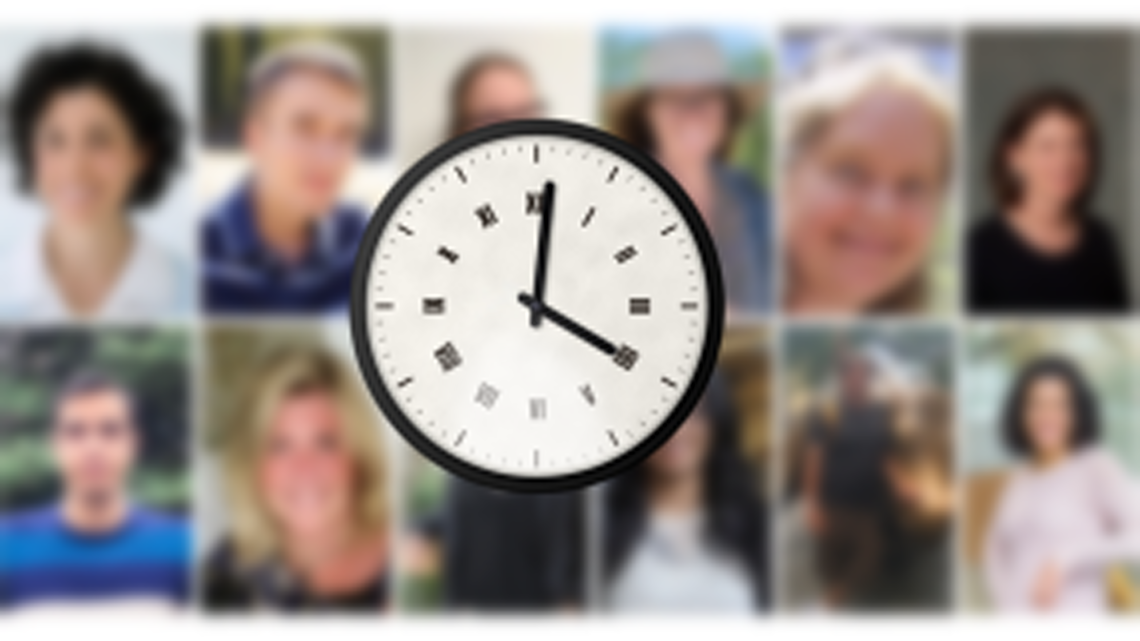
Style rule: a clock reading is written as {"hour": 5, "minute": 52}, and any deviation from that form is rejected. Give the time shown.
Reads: {"hour": 4, "minute": 1}
